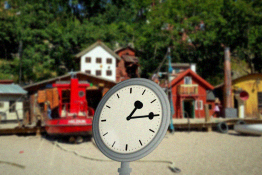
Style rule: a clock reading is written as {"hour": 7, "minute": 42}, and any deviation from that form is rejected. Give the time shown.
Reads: {"hour": 1, "minute": 15}
